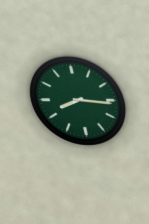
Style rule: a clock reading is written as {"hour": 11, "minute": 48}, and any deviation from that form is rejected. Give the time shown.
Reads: {"hour": 8, "minute": 16}
